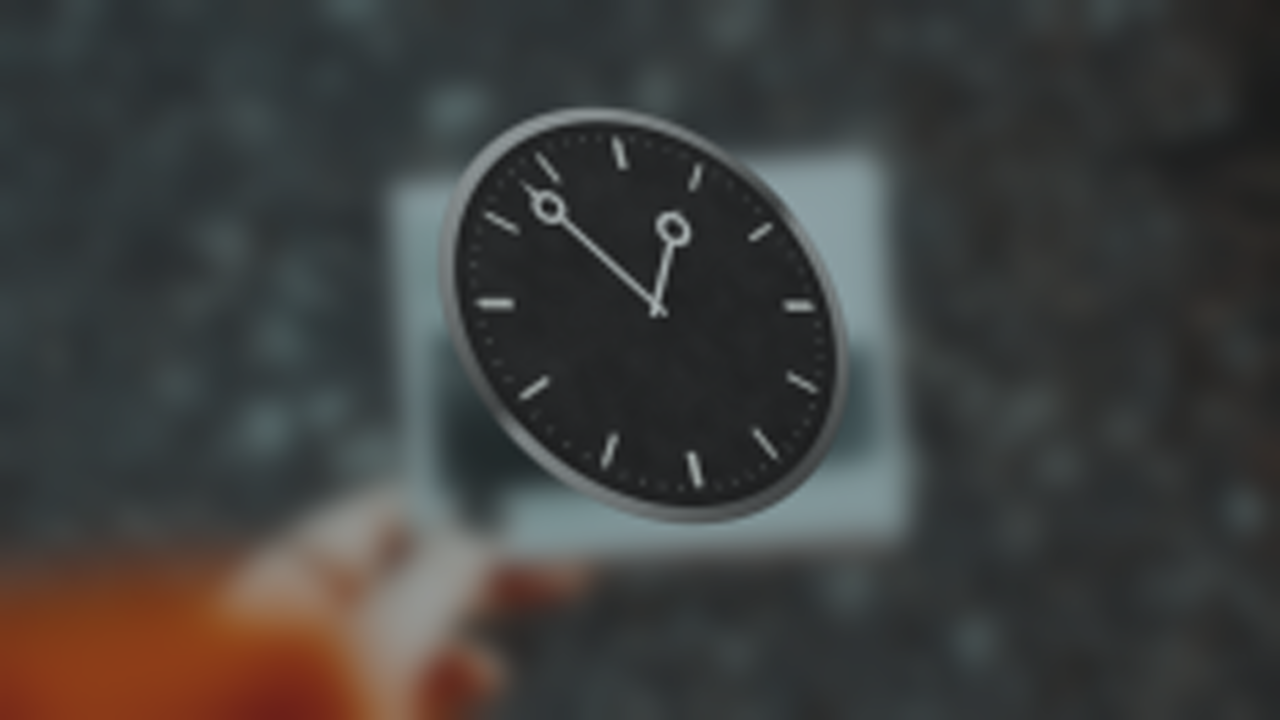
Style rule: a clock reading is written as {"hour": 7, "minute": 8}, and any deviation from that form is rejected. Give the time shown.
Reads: {"hour": 12, "minute": 53}
